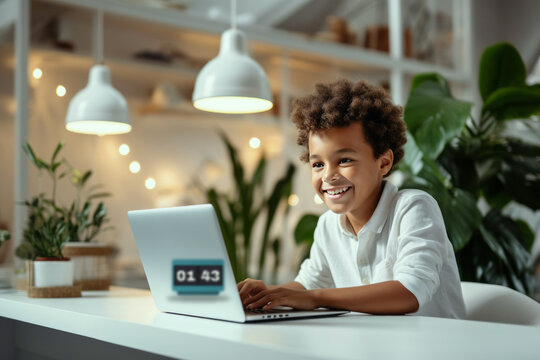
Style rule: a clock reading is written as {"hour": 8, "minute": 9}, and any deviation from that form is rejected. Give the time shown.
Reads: {"hour": 1, "minute": 43}
